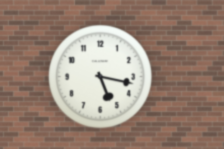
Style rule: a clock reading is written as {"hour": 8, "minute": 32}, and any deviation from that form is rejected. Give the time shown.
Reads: {"hour": 5, "minute": 17}
